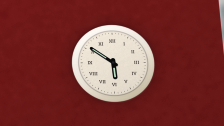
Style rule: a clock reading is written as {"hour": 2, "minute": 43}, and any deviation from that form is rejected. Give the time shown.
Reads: {"hour": 5, "minute": 51}
